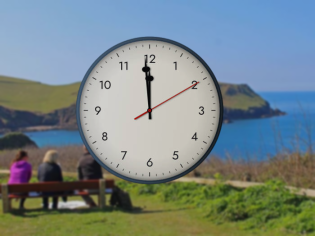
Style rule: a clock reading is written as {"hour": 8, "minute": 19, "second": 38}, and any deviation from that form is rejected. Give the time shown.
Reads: {"hour": 11, "minute": 59, "second": 10}
